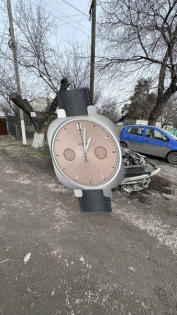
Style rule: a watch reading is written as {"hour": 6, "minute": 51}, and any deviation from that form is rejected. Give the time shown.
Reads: {"hour": 1, "minute": 2}
